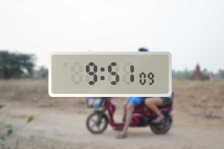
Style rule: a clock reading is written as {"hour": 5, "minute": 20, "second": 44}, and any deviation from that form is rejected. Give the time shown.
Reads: {"hour": 9, "minute": 51, "second": 9}
